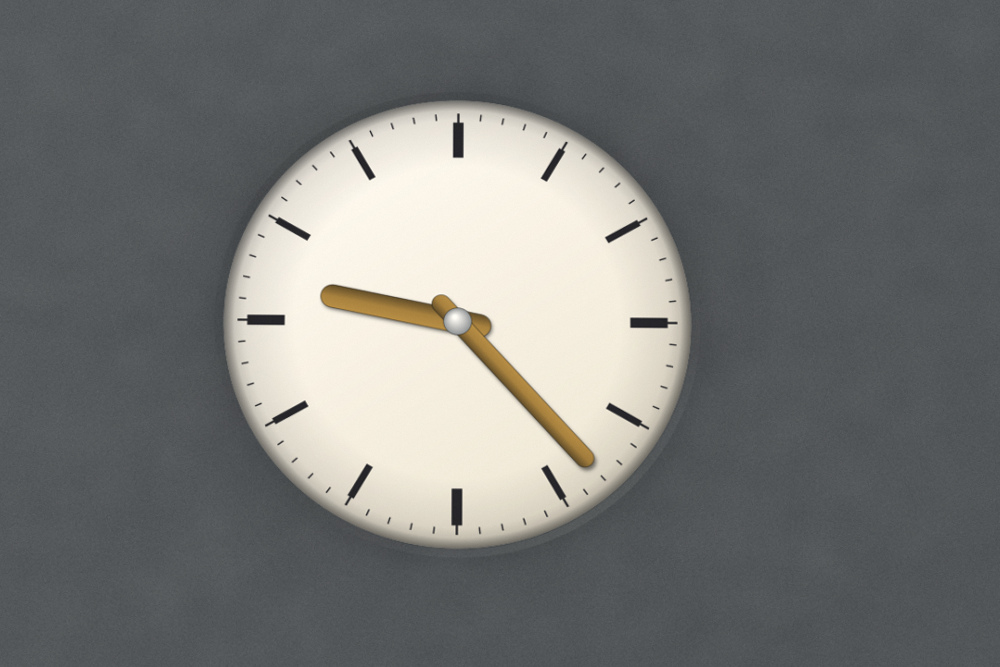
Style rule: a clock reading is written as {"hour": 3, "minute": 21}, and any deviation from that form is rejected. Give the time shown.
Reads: {"hour": 9, "minute": 23}
